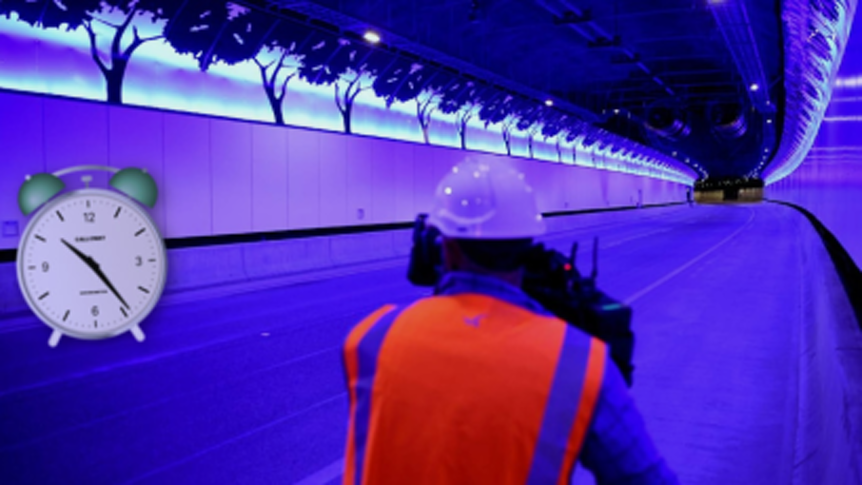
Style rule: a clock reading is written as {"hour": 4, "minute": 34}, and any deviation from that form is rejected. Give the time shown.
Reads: {"hour": 10, "minute": 24}
